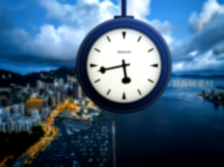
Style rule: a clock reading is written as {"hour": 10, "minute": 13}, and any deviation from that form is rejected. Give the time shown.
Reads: {"hour": 5, "minute": 43}
